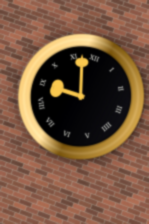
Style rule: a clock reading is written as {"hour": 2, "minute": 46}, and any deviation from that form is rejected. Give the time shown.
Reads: {"hour": 8, "minute": 57}
